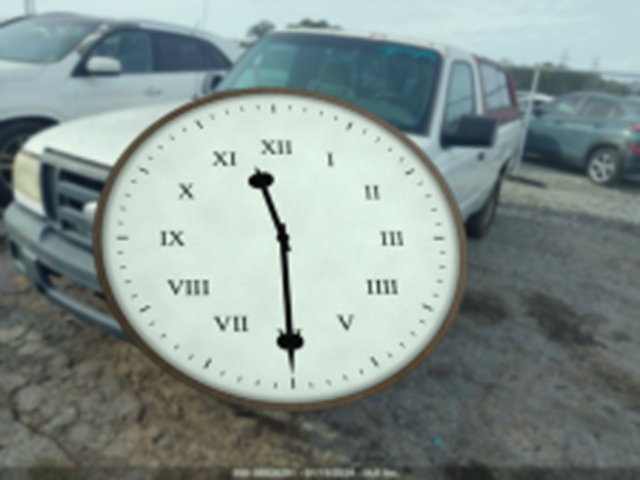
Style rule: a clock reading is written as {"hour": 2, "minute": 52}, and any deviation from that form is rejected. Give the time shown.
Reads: {"hour": 11, "minute": 30}
